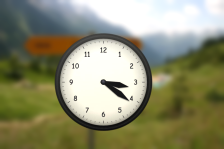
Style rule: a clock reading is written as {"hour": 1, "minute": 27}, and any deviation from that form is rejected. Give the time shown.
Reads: {"hour": 3, "minute": 21}
